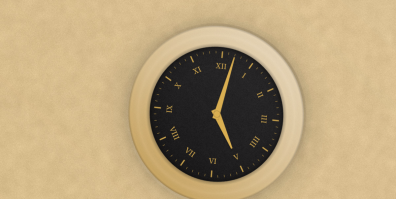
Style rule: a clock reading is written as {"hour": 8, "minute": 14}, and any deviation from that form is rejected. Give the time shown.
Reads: {"hour": 5, "minute": 2}
